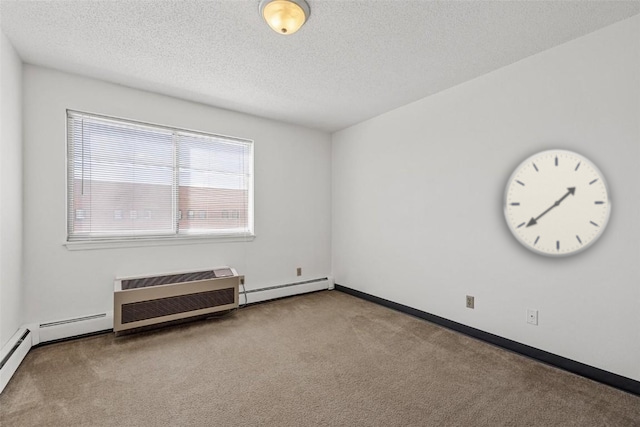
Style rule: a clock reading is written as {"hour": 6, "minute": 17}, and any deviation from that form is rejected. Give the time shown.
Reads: {"hour": 1, "minute": 39}
